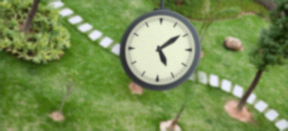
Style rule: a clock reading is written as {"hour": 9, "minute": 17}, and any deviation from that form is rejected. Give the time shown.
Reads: {"hour": 5, "minute": 9}
